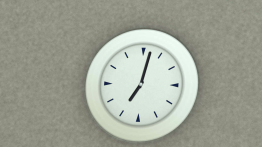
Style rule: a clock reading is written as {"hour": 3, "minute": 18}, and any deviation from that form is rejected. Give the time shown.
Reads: {"hour": 7, "minute": 2}
